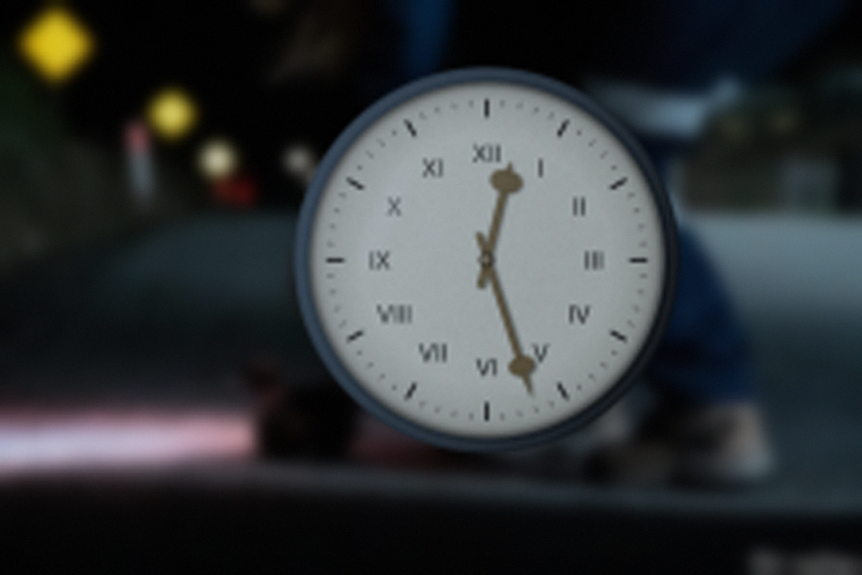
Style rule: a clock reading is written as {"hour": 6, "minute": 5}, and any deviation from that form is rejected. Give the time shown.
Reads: {"hour": 12, "minute": 27}
